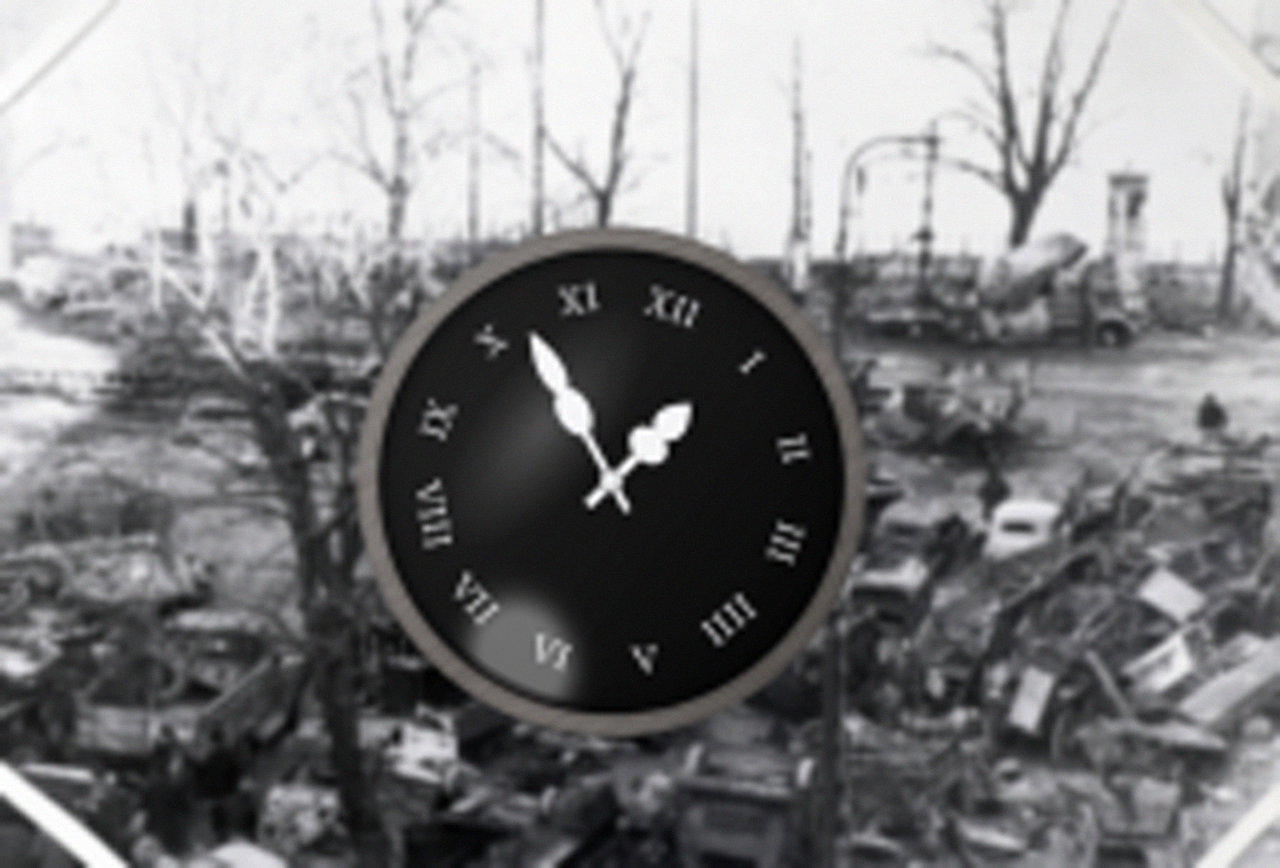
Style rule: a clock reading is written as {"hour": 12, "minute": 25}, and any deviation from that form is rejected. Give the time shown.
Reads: {"hour": 12, "minute": 52}
